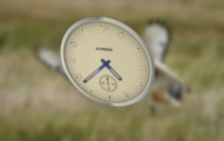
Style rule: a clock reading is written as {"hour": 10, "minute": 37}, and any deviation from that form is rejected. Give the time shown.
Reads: {"hour": 4, "minute": 38}
